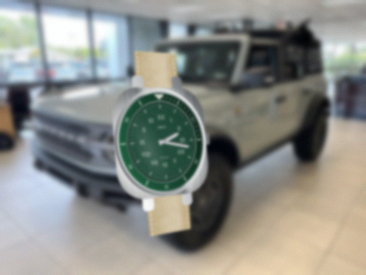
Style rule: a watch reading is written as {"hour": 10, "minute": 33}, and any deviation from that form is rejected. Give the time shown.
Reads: {"hour": 2, "minute": 17}
